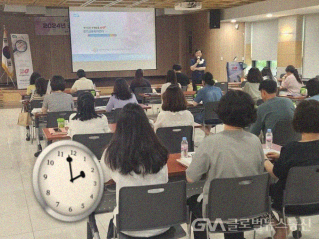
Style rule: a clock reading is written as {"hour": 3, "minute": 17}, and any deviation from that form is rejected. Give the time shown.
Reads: {"hour": 1, "minute": 58}
